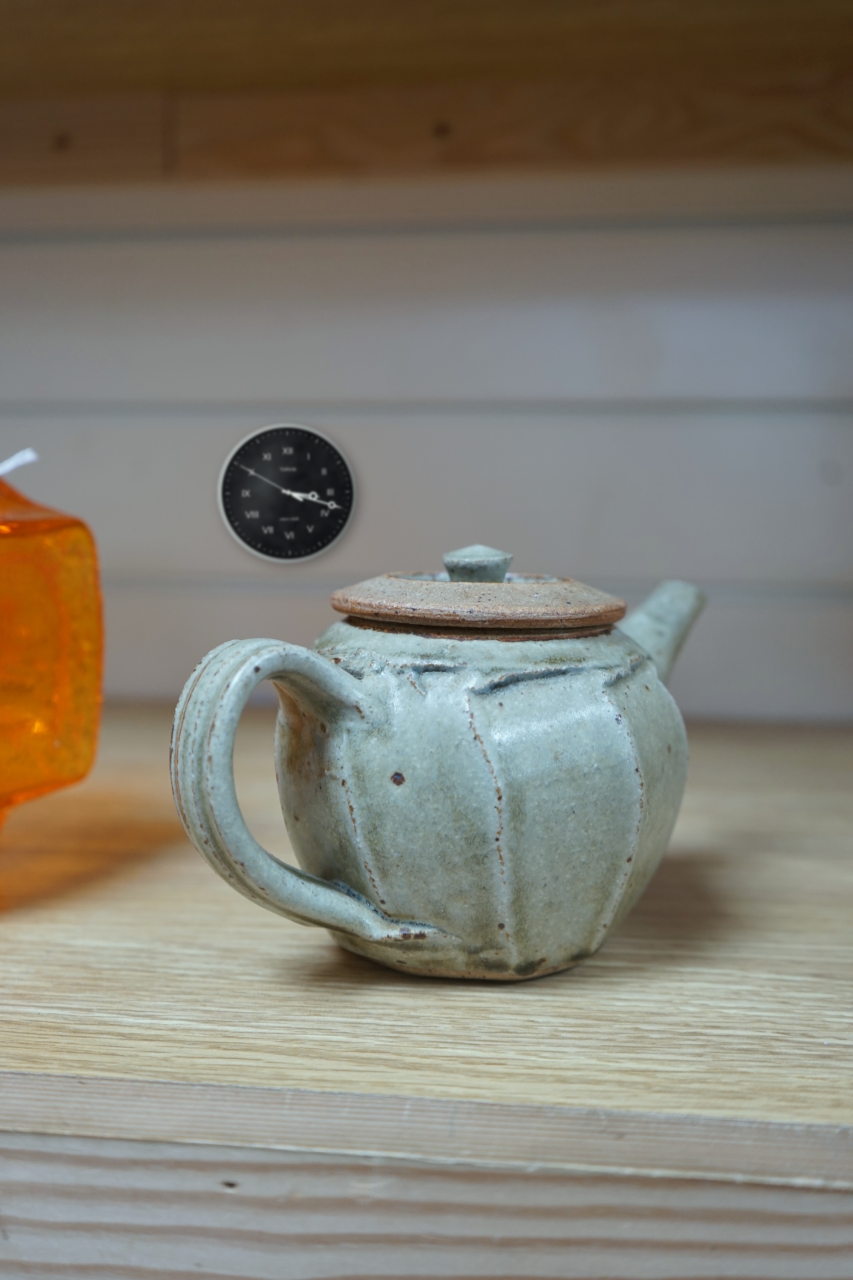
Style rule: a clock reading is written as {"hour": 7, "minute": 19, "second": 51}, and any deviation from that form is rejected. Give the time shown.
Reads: {"hour": 3, "minute": 17, "second": 50}
